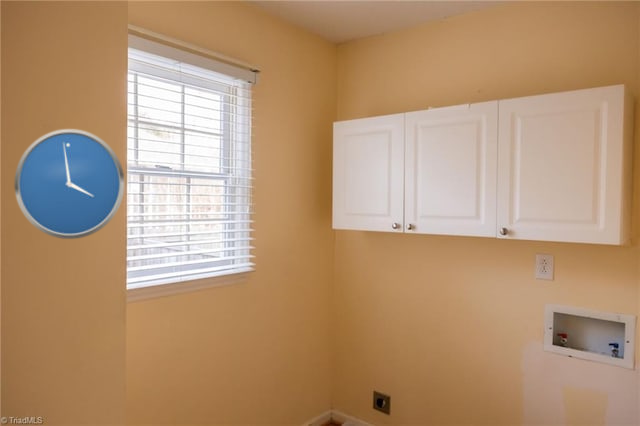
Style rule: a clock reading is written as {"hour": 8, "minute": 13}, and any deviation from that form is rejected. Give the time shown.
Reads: {"hour": 3, "minute": 59}
